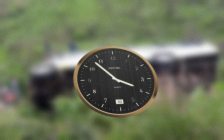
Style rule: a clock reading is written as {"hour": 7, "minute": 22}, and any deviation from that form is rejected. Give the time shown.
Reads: {"hour": 3, "minute": 53}
